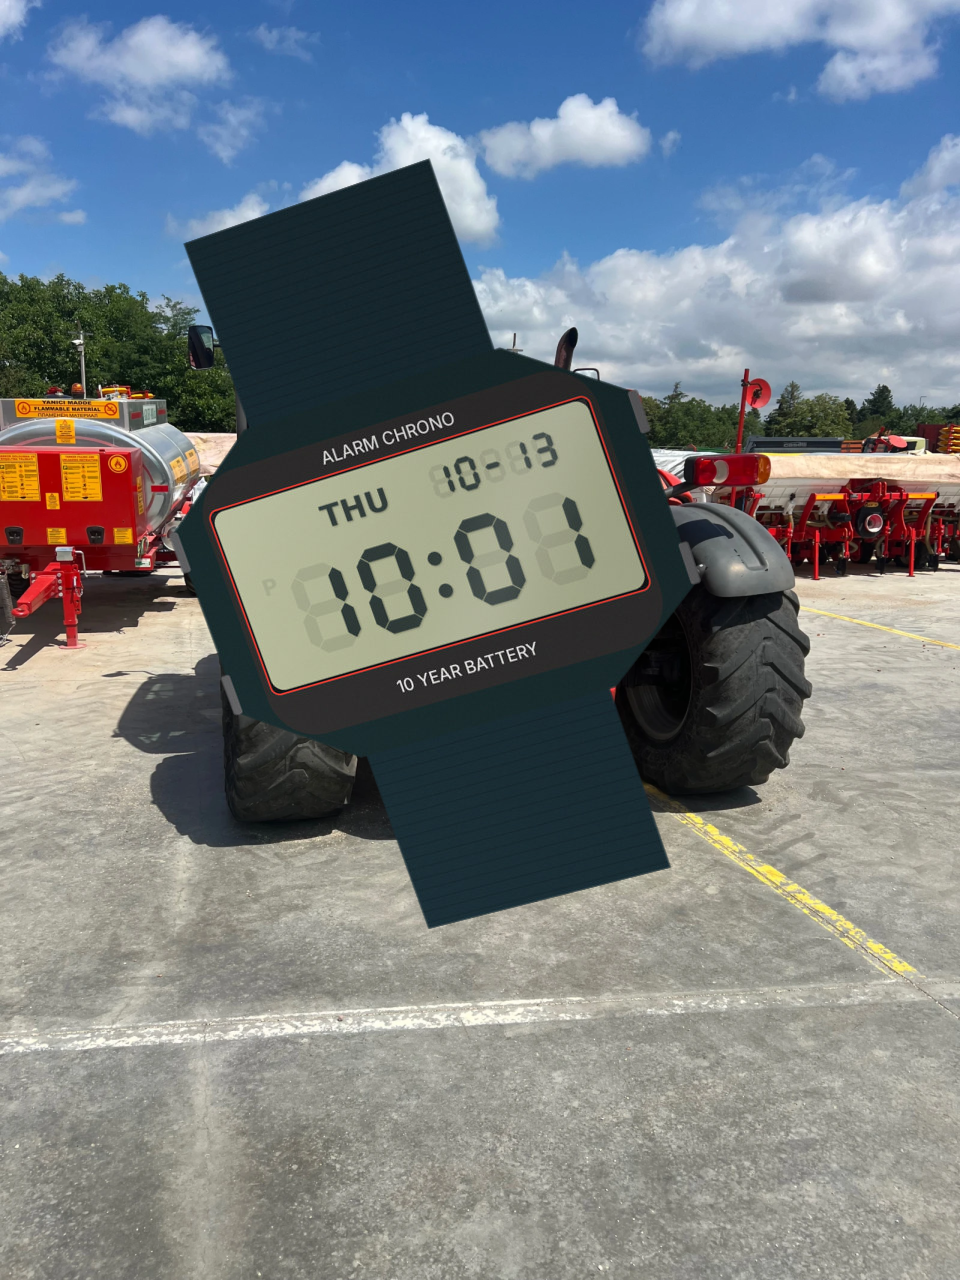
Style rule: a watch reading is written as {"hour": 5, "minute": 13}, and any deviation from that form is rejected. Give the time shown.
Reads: {"hour": 10, "minute": 1}
